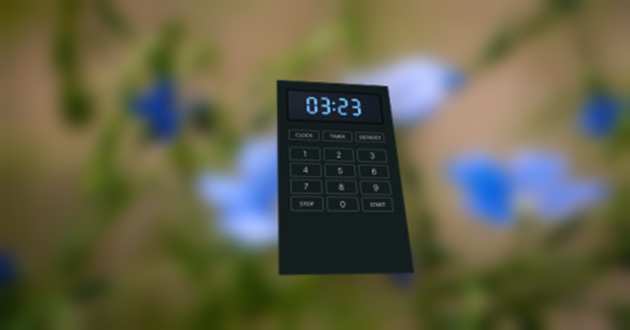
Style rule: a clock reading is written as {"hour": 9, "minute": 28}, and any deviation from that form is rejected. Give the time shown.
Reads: {"hour": 3, "minute": 23}
